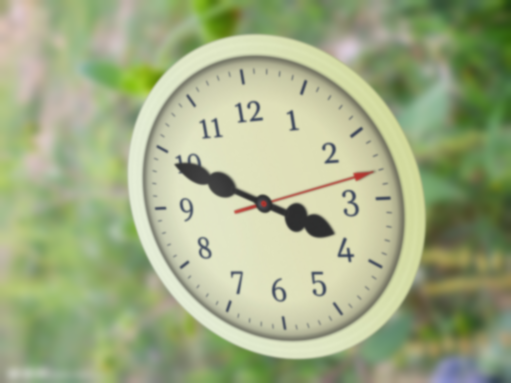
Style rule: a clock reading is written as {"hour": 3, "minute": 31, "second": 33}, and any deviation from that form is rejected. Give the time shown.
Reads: {"hour": 3, "minute": 49, "second": 13}
